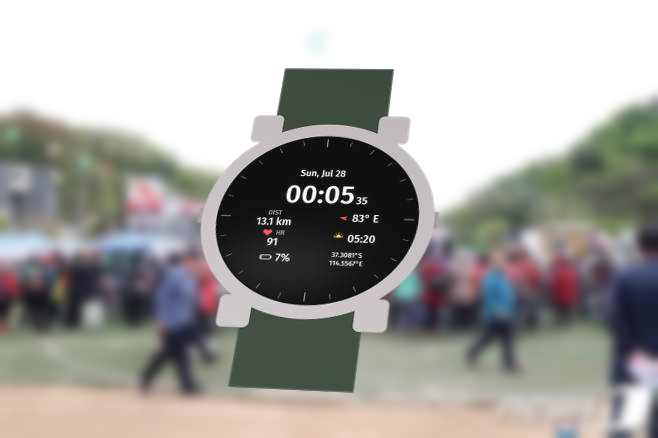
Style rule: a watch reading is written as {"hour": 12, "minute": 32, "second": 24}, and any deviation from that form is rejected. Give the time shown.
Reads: {"hour": 0, "minute": 5, "second": 35}
